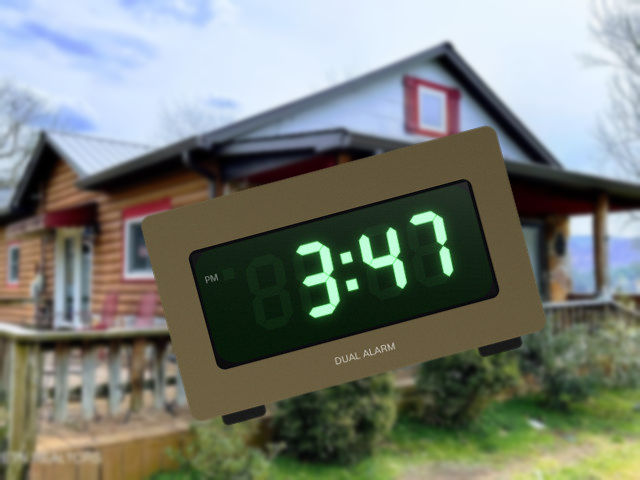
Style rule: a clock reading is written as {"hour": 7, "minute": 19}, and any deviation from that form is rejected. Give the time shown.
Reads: {"hour": 3, "minute": 47}
